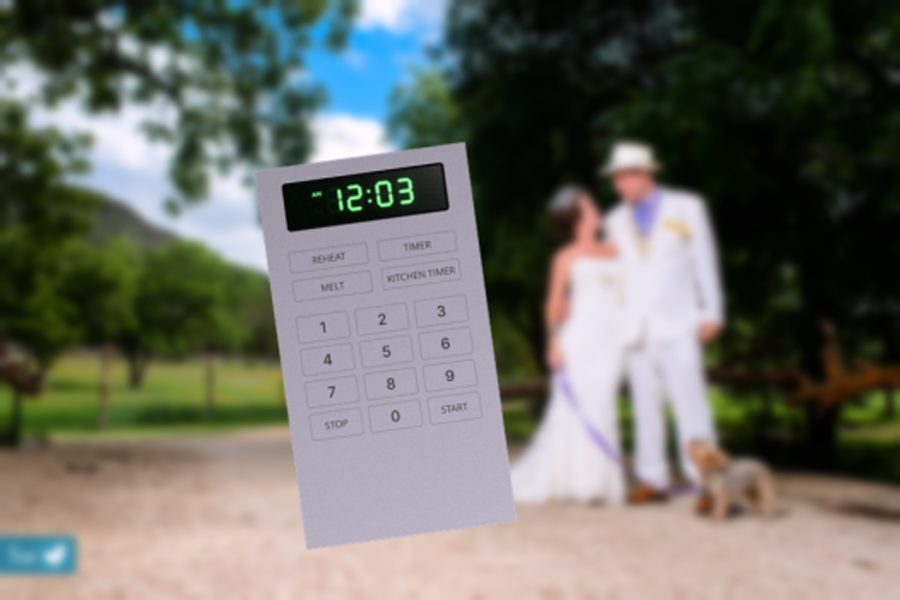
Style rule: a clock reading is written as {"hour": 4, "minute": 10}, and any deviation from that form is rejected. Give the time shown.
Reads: {"hour": 12, "minute": 3}
